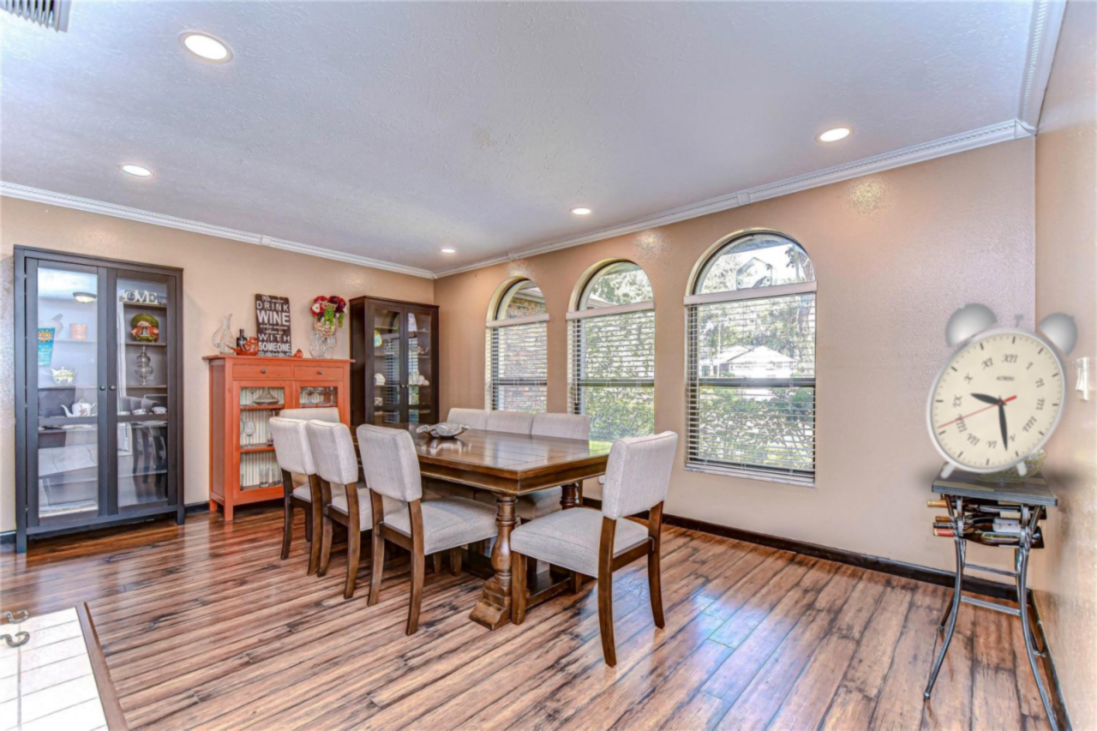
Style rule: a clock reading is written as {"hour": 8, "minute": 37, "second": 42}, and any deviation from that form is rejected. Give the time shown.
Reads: {"hour": 9, "minute": 26, "second": 41}
